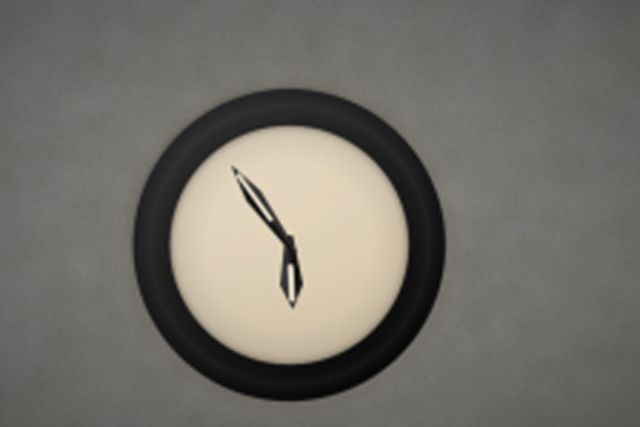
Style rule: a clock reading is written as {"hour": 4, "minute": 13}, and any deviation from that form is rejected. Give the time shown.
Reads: {"hour": 5, "minute": 54}
